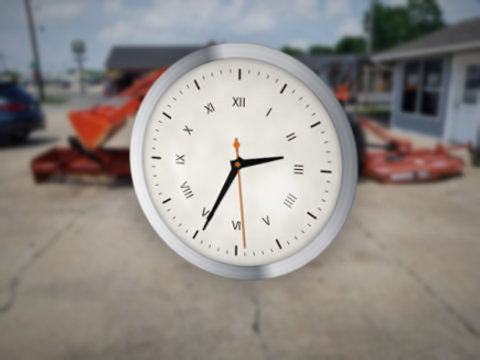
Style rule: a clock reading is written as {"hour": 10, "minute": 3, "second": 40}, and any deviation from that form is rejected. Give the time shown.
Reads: {"hour": 2, "minute": 34, "second": 29}
